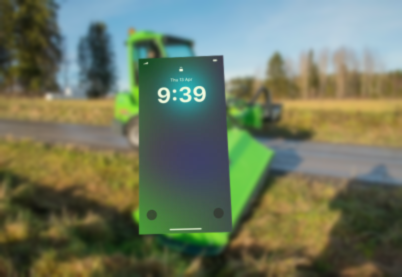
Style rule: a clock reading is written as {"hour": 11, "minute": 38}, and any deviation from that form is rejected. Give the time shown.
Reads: {"hour": 9, "minute": 39}
